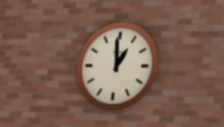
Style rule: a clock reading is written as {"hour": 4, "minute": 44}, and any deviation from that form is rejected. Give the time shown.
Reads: {"hour": 12, "minute": 59}
